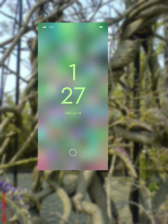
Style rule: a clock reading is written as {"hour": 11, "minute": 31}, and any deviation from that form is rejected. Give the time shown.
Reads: {"hour": 1, "minute": 27}
